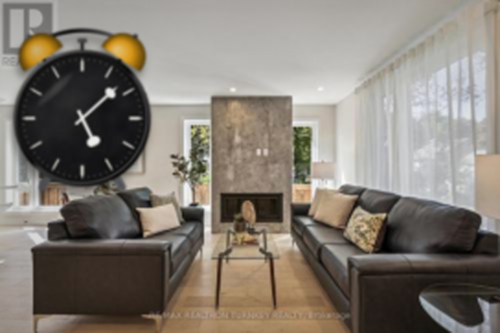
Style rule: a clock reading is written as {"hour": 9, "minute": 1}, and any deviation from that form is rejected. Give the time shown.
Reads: {"hour": 5, "minute": 8}
